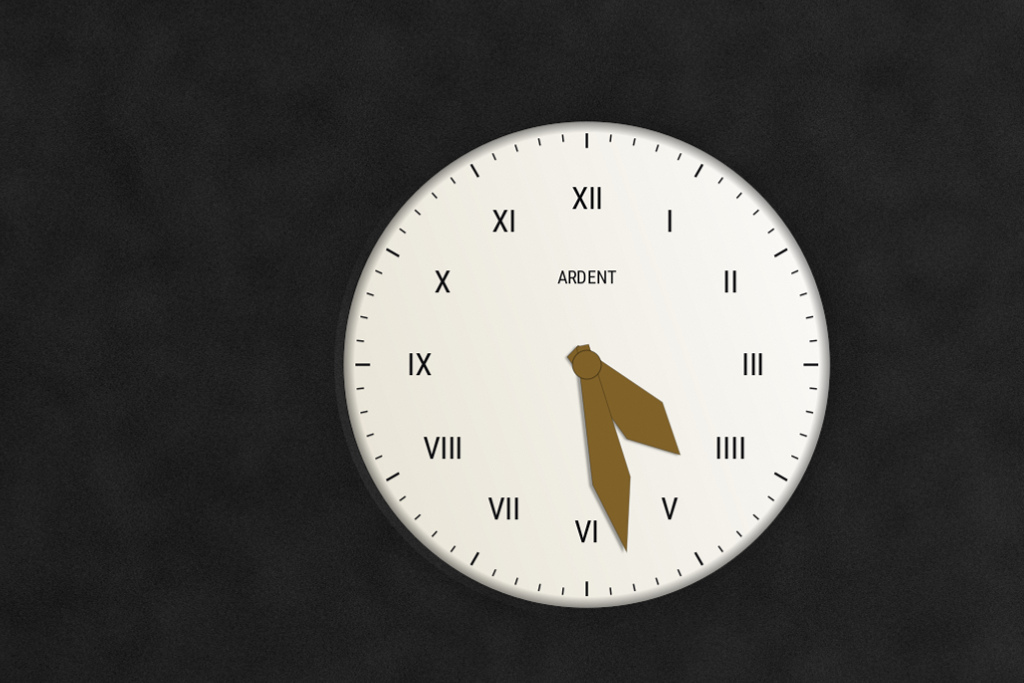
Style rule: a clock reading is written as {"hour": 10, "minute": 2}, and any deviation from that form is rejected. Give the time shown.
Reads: {"hour": 4, "minute": 28}
